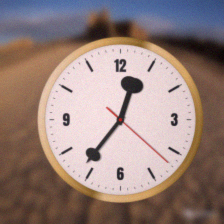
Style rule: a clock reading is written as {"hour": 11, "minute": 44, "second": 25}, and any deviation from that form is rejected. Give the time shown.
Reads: {"hour": 12, "minute": 36, "second": 22}
